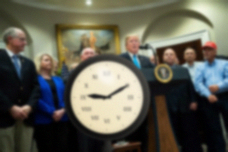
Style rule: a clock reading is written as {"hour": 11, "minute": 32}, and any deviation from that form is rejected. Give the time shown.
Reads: {"hour": 9, "minute": 10}
